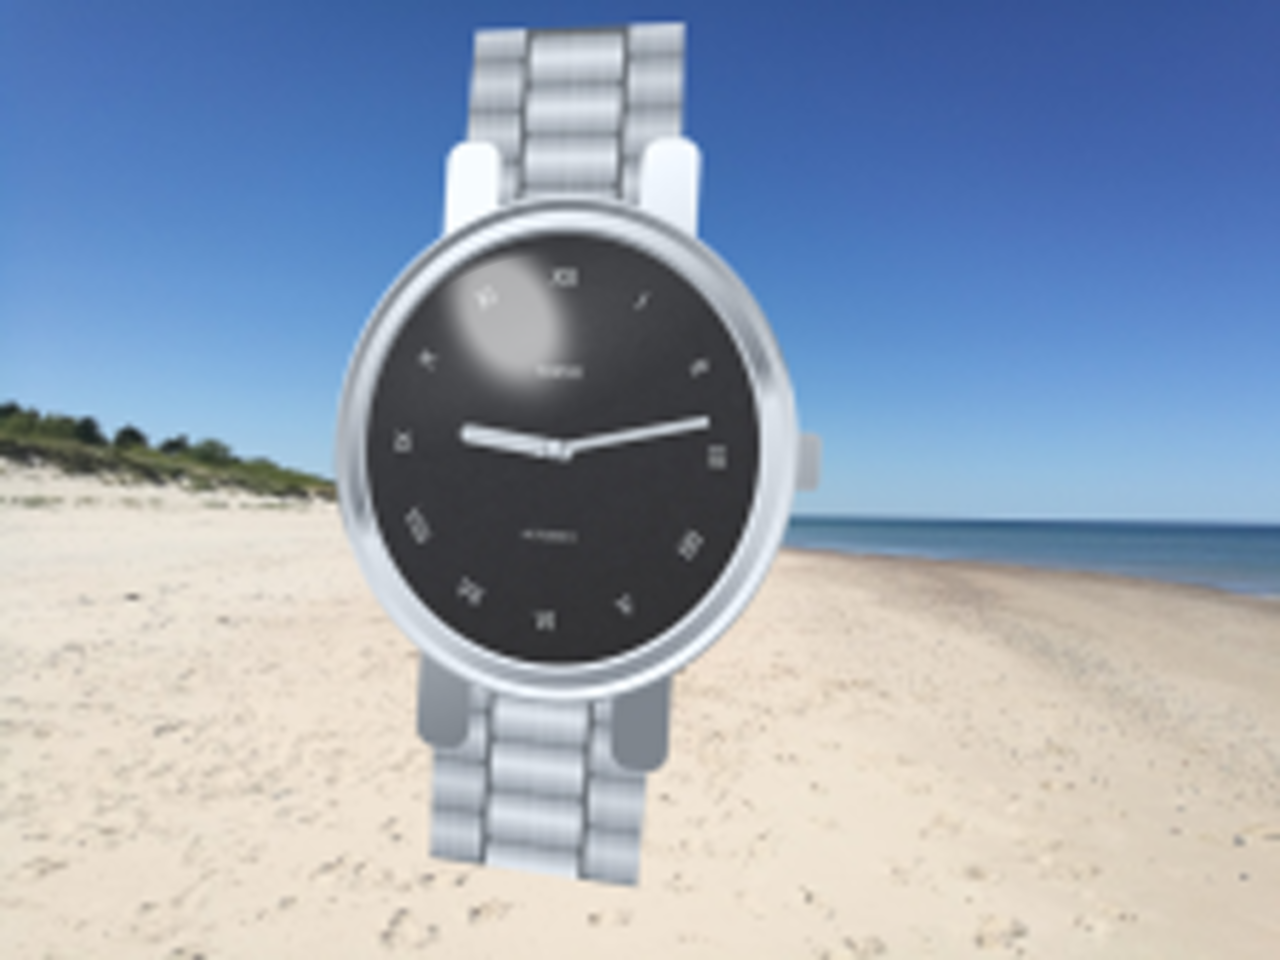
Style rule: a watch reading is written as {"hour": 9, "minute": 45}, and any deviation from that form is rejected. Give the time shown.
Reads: {"hour": 9, "minute": 13}
